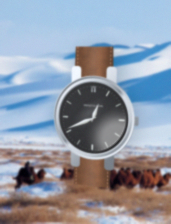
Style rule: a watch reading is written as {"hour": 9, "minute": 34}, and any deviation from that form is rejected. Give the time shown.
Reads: {"hour": 12, "minute": 41}
